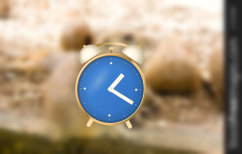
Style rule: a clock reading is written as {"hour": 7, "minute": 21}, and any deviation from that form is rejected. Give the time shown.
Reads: {"hour": 1, "minute": 20}
